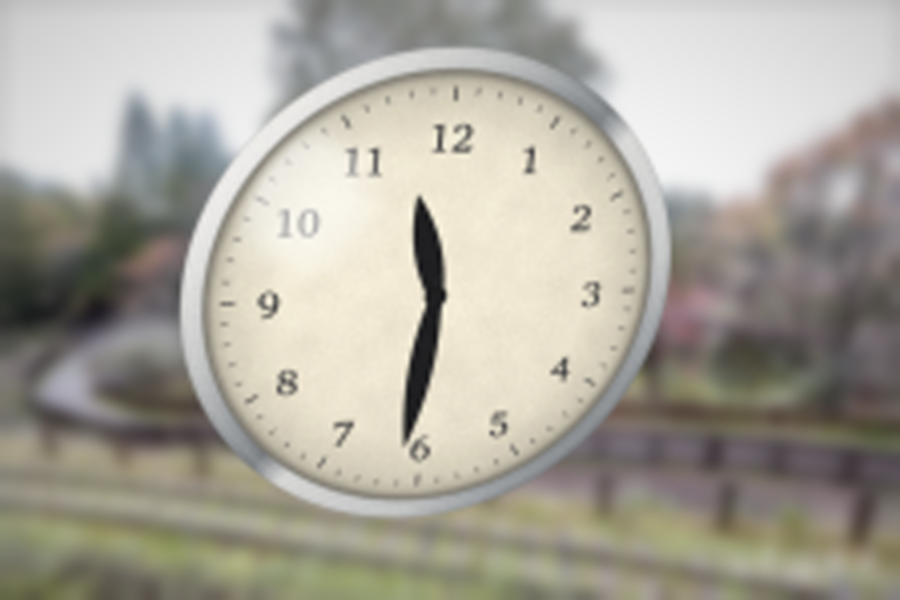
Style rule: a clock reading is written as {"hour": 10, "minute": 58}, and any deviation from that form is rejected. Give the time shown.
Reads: {"hour": 11, "minute": 31}
